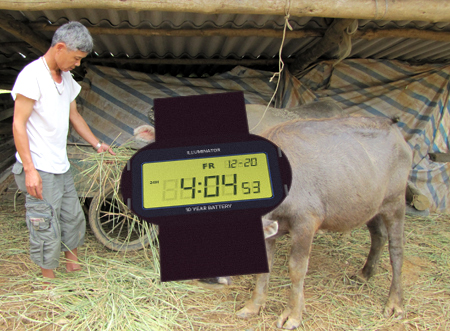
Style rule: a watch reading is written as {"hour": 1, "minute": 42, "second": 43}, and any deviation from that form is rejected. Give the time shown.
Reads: {"hour": 4, "minute": 4, "second": 53}
